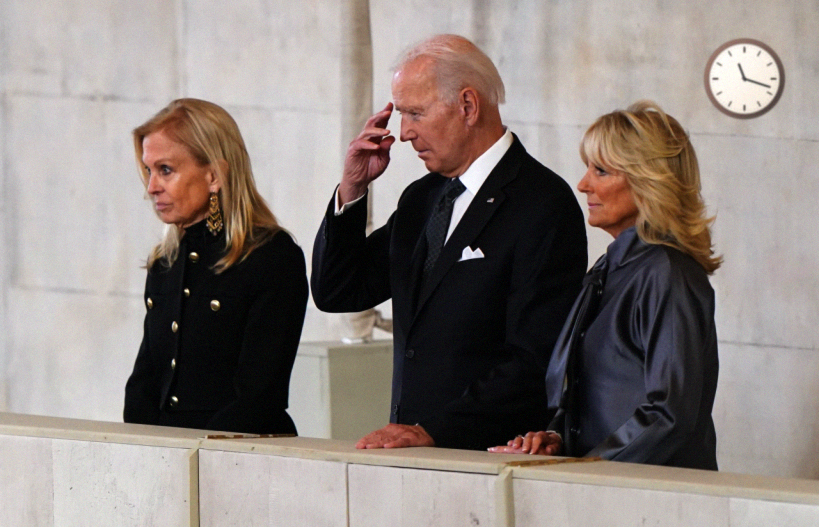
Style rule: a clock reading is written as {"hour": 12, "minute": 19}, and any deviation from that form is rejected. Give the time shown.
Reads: {"hour": 11, "minute": 18}
